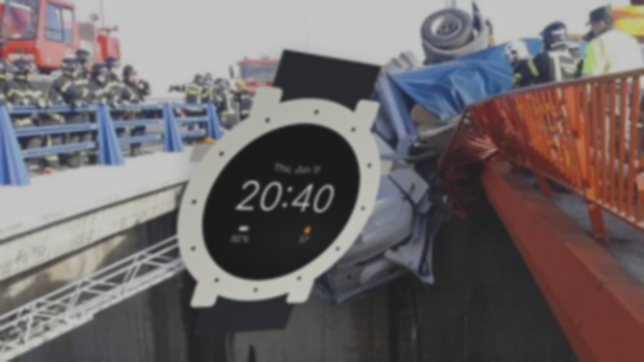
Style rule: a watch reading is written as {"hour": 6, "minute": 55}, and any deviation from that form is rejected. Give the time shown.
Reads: {"hour": 20, "minute": 40}
